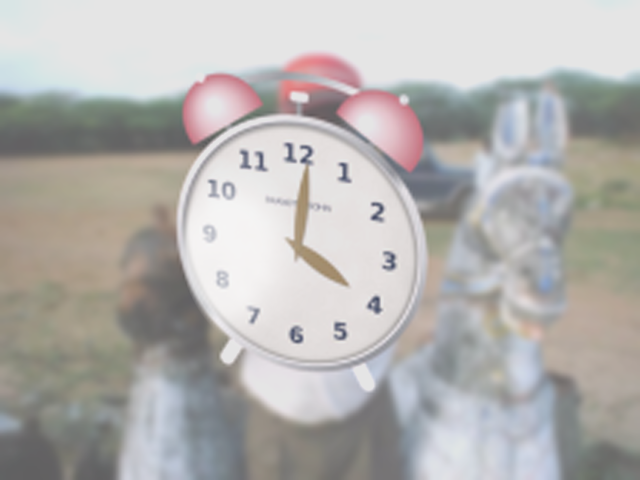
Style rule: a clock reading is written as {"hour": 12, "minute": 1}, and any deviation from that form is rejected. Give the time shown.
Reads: {"hour": 4, "minute": 1}
